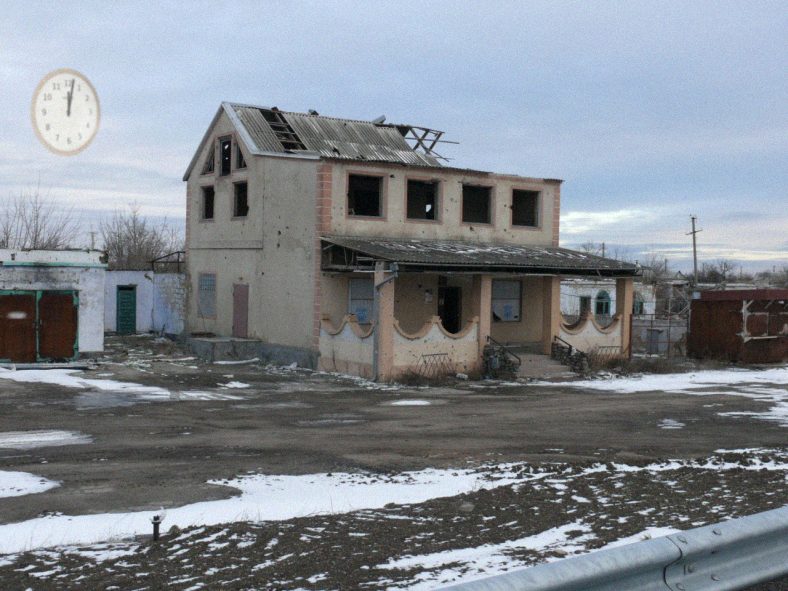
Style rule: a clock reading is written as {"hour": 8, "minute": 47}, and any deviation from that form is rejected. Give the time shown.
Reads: {"hour": 12, "minute": 2}
